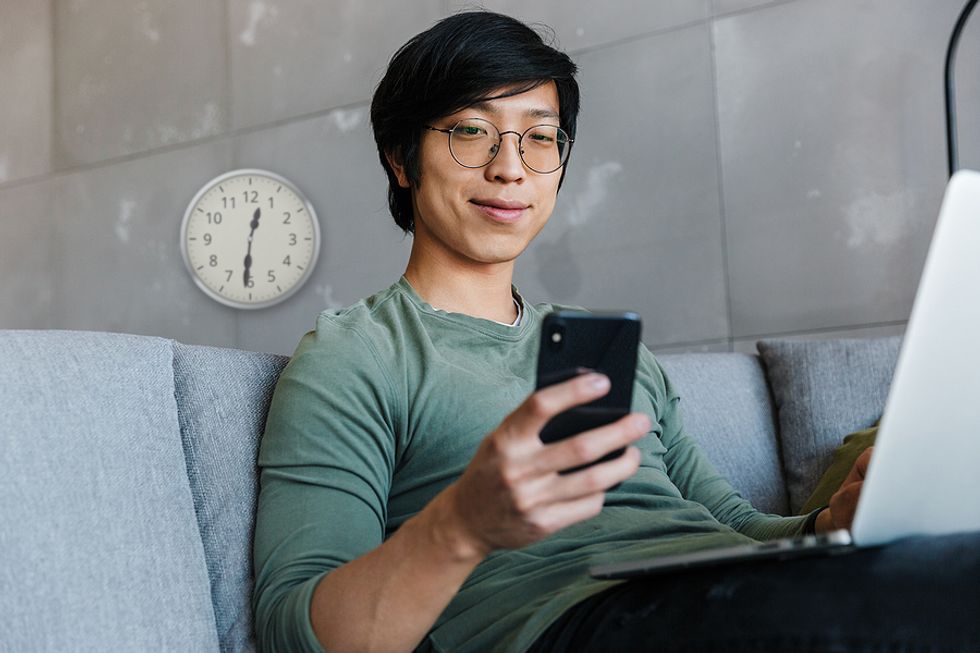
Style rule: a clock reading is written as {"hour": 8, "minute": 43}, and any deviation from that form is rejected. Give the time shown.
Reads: {"hour": 12, "minute": 31}
